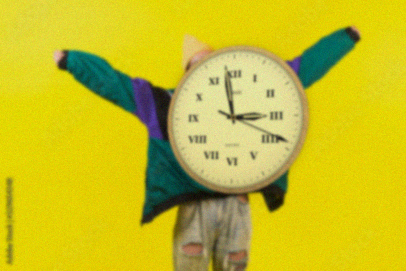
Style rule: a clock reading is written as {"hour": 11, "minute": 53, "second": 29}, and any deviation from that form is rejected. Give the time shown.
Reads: {"hour": 2, "minute": 58, "second": 19}
